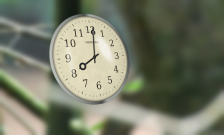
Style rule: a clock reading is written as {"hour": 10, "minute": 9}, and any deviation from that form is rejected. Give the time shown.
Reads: {"hour": 8, "minute": 1}
